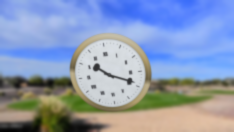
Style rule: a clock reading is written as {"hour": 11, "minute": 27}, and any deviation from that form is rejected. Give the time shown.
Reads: {"hour": 10, "minute": 19}
